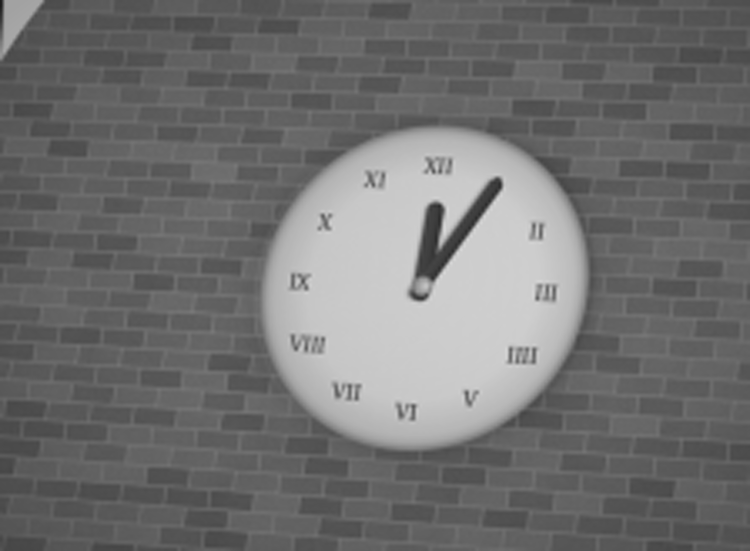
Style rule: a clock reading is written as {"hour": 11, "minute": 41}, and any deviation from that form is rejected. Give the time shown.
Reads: {"hour": 12, "minute": 5}
